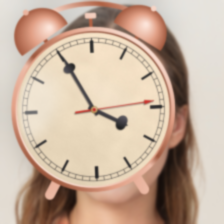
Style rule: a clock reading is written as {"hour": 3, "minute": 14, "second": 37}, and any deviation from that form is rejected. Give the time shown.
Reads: {"hour": 3, "minute": 55, "second": 14}
